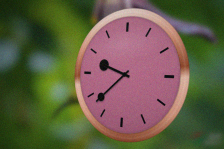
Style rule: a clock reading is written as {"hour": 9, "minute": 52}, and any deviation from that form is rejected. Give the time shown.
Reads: {"hour": 9, "minute": 38}
